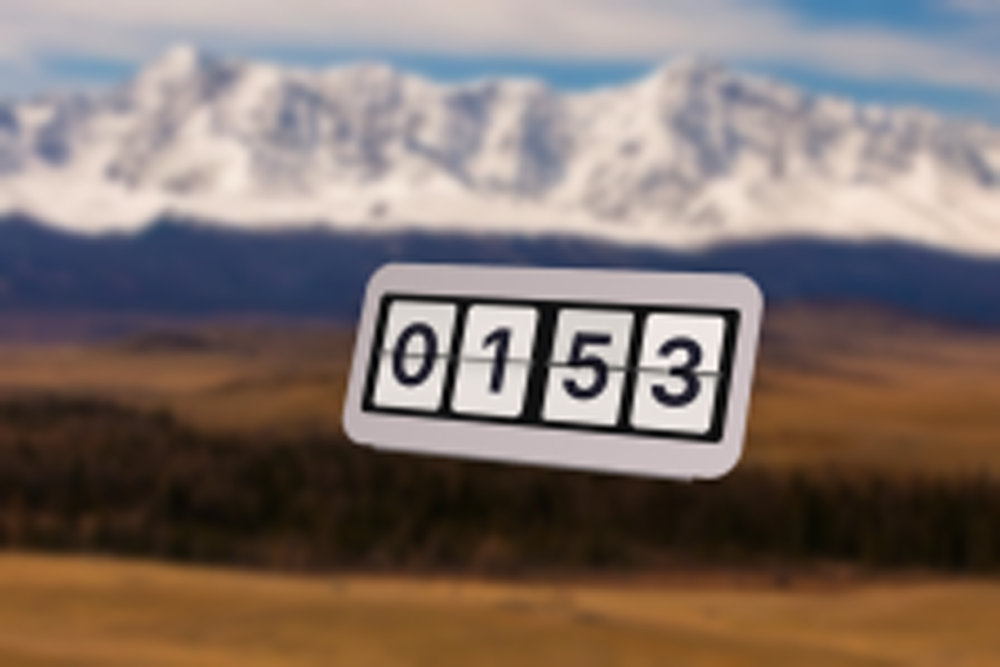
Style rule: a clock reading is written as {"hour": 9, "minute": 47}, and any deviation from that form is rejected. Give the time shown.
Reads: {"hour": 1, "minute": 53}
